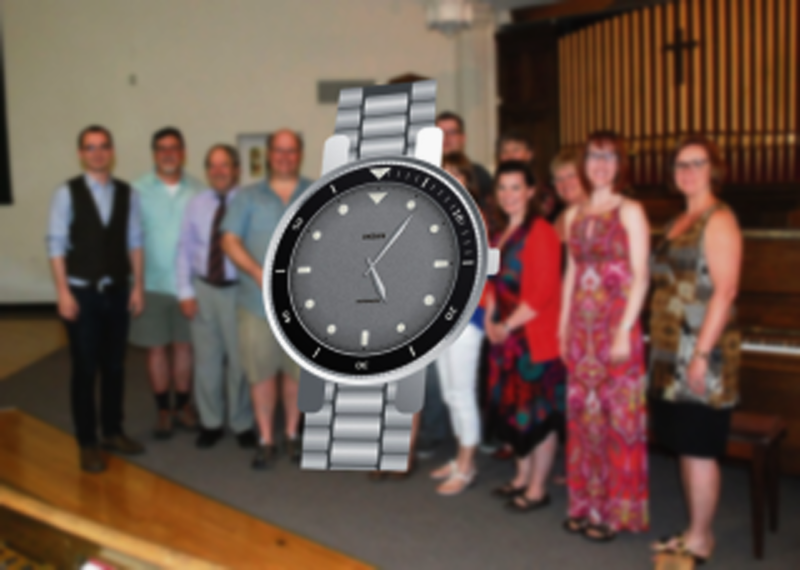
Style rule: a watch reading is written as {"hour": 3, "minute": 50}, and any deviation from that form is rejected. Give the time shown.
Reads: {"hour": 5, "minute": 6}
